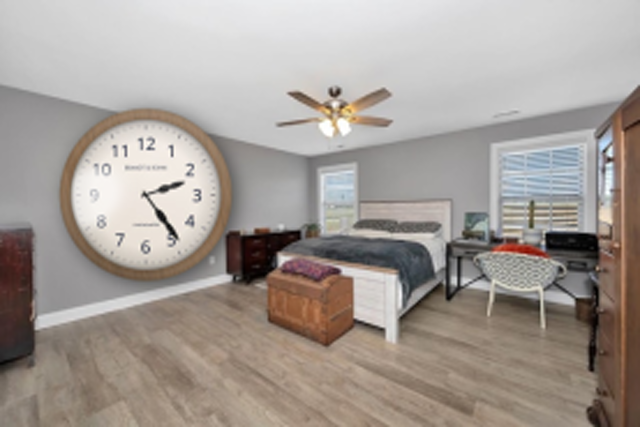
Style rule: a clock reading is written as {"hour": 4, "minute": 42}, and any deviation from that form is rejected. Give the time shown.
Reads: {"hour": 2, "minute": 24}
